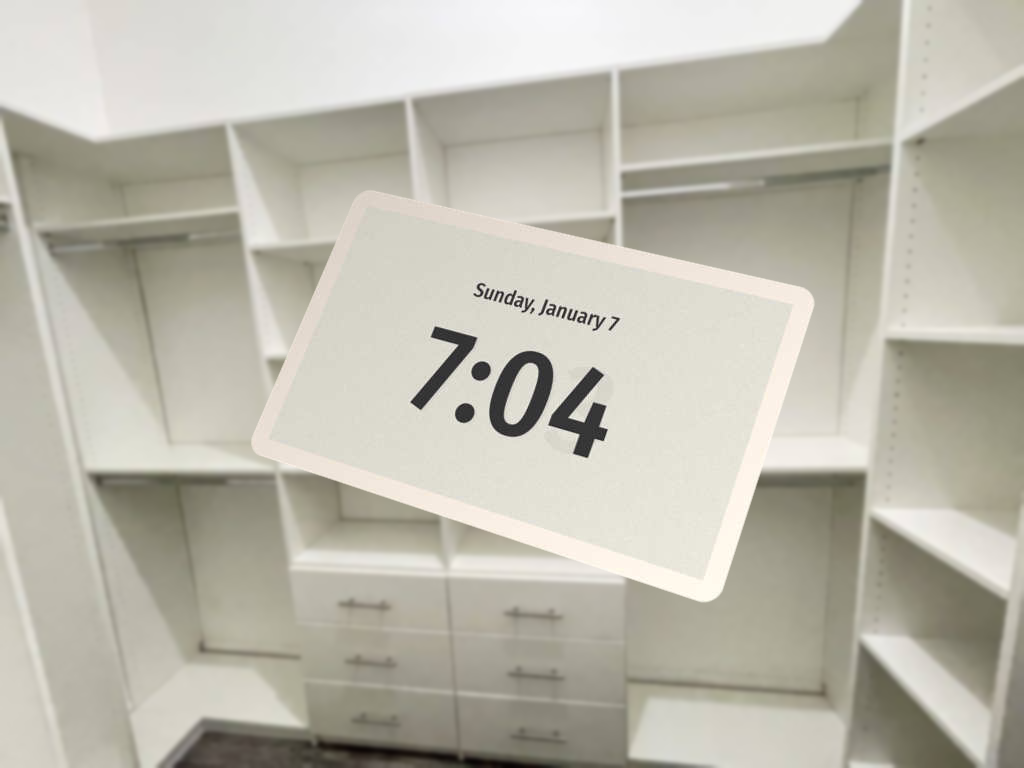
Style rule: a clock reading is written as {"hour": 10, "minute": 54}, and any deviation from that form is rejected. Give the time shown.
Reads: {"hour": 7, "minute": 4}
